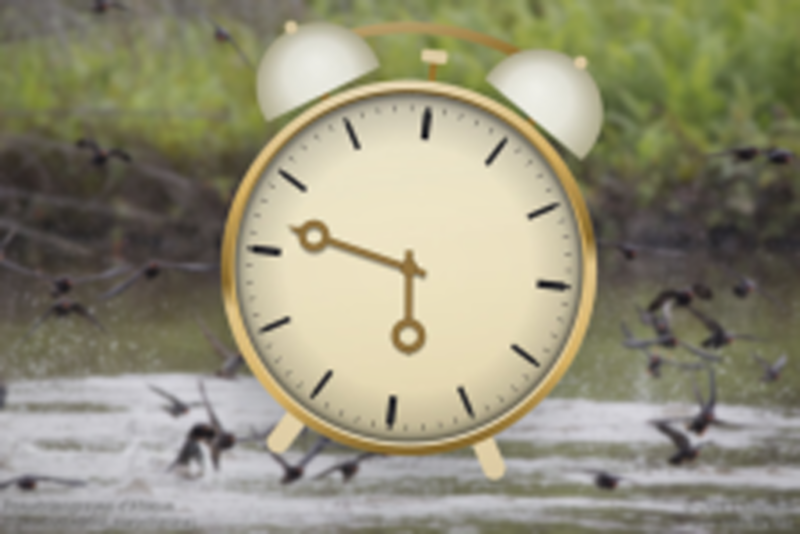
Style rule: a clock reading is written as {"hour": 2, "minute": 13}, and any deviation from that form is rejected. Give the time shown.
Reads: {"hour": 5, "minute": 47}
